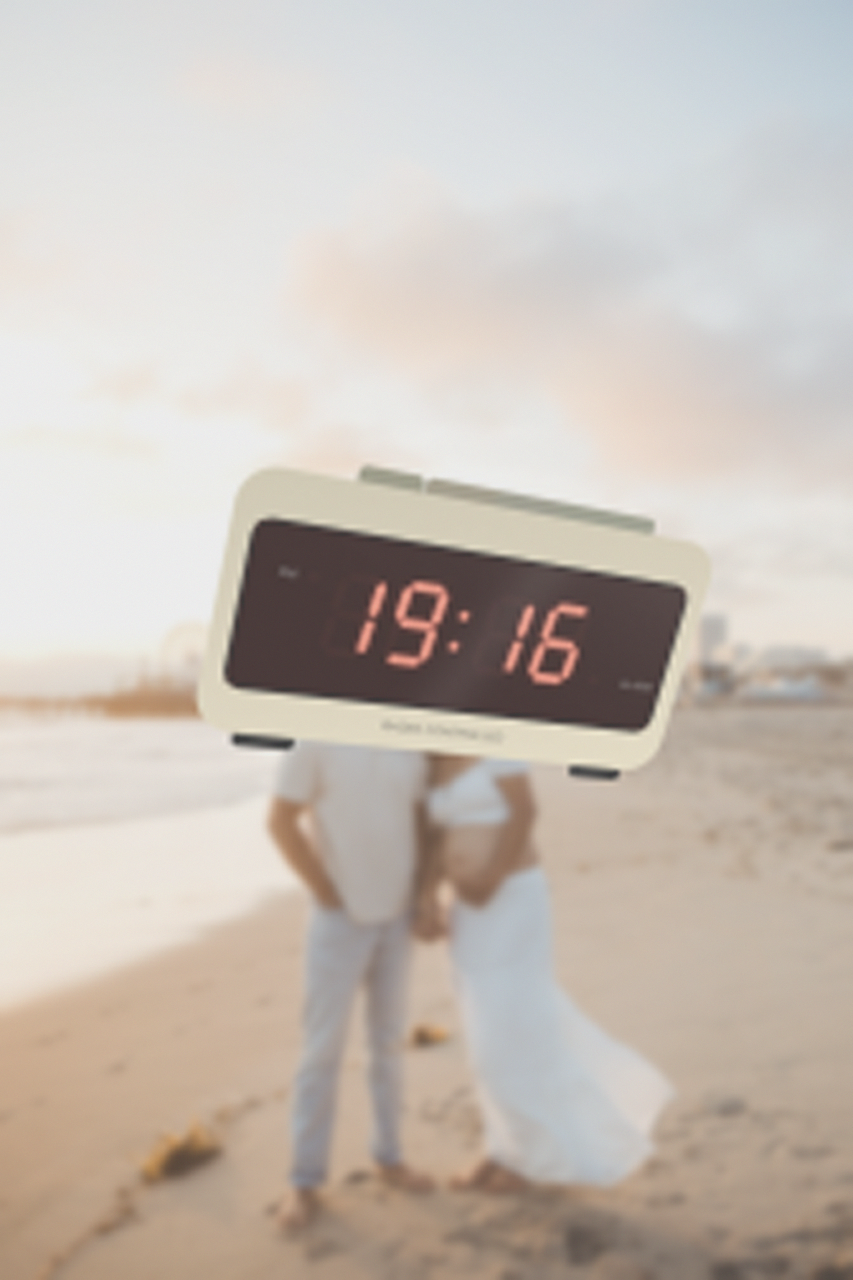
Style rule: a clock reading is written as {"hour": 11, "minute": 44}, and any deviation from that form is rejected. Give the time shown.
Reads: {"hour": 19, "minute": 16}
